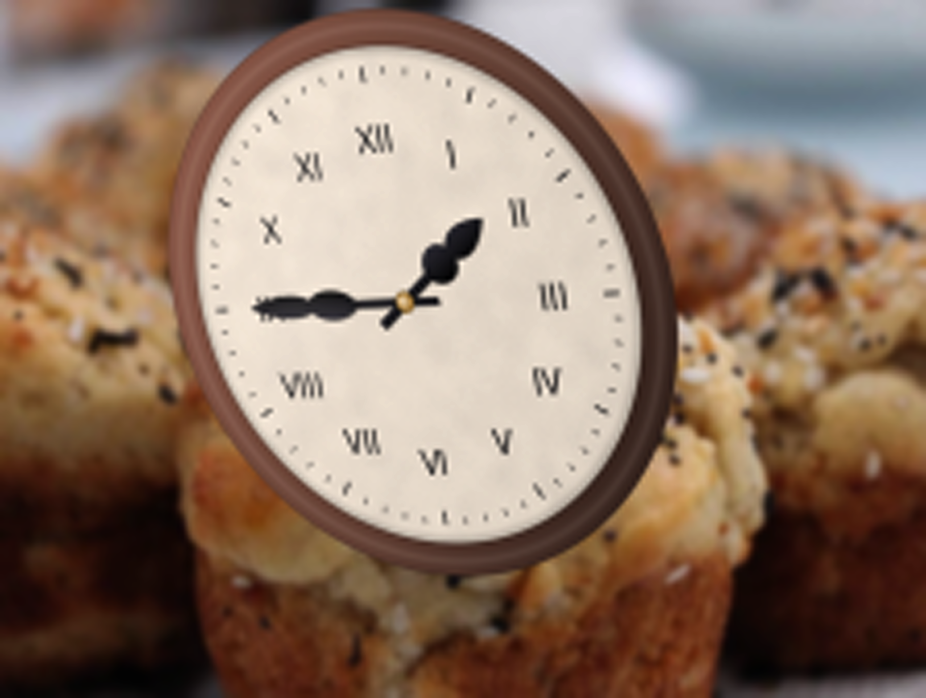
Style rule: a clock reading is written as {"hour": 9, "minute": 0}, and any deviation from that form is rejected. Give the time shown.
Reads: {"hour": 1, "minute": 45}
